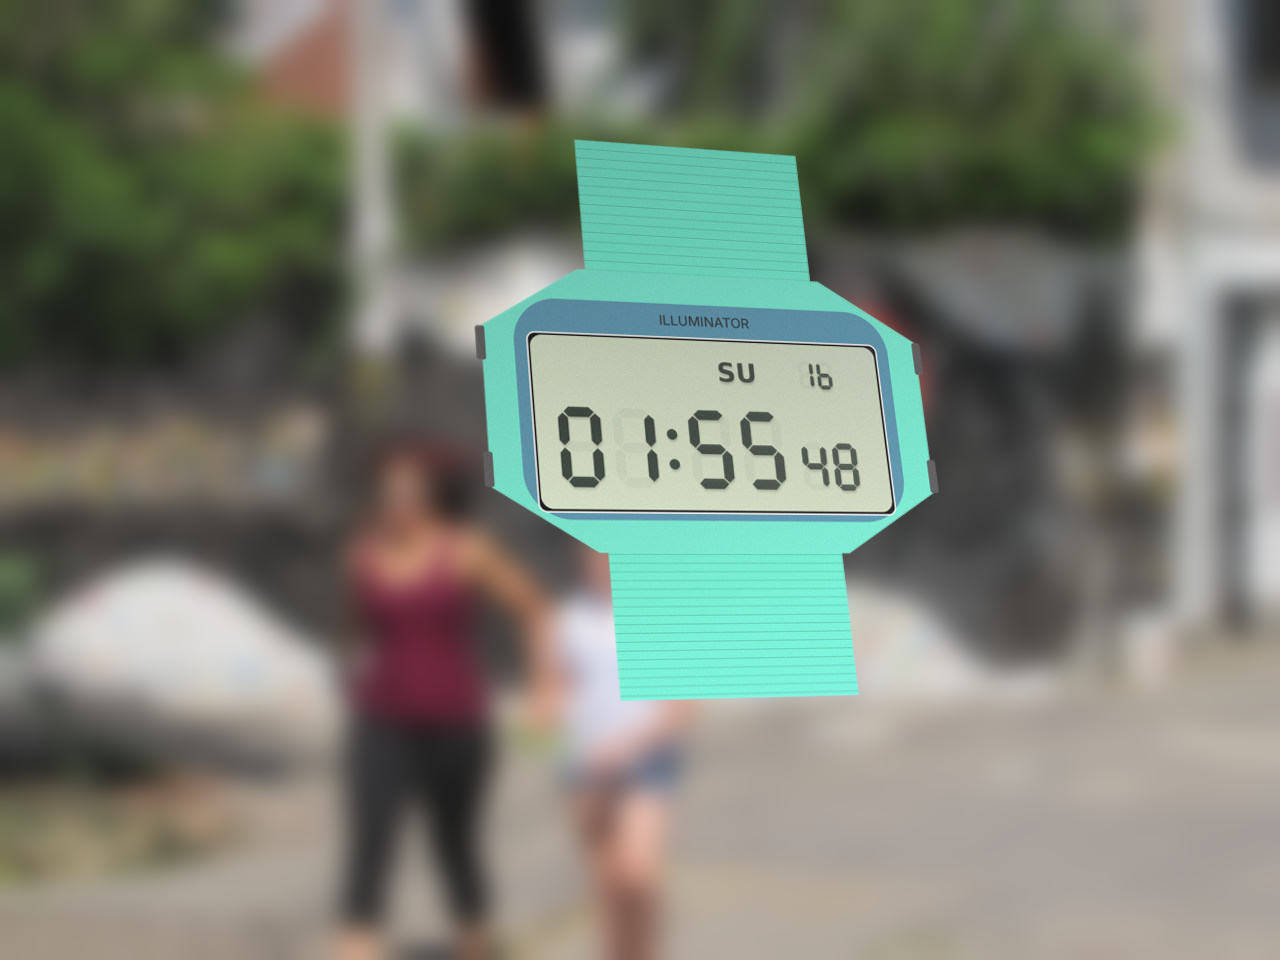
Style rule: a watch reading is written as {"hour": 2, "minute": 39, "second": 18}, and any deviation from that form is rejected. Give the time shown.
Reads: {"hour": 1, "minute": 55, "second": 48}
